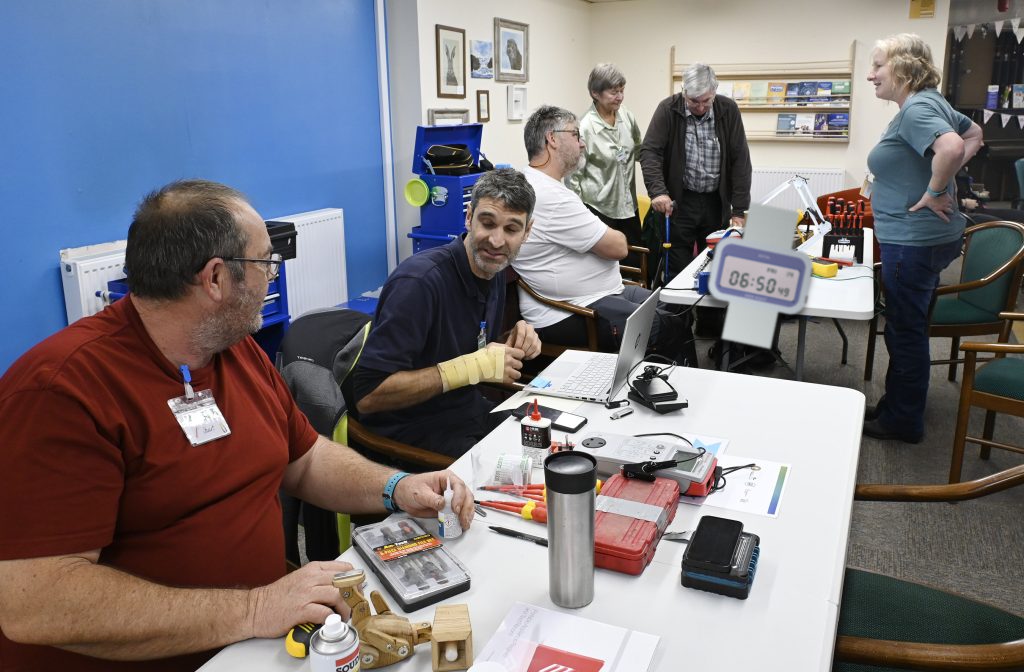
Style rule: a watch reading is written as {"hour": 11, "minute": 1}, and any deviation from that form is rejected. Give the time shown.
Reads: {"hour": 6, "minute": 50}
